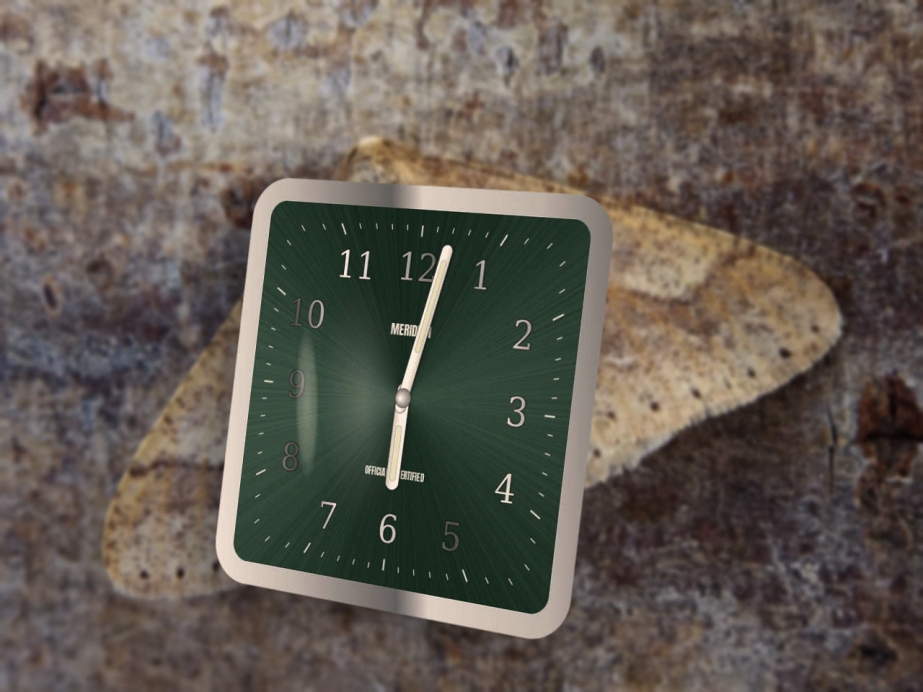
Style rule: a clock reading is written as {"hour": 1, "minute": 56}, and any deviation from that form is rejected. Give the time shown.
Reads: {"hour": 6, "minute": 2}
